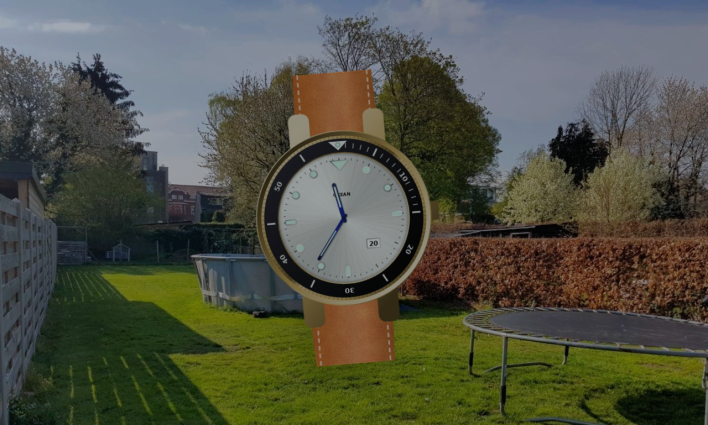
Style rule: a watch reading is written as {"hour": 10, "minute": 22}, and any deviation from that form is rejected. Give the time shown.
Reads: {"hour": 11, "minute": 36}
